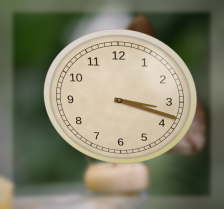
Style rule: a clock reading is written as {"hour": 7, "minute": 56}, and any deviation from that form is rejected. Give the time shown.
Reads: {"hour": 3, "minute": 18}
